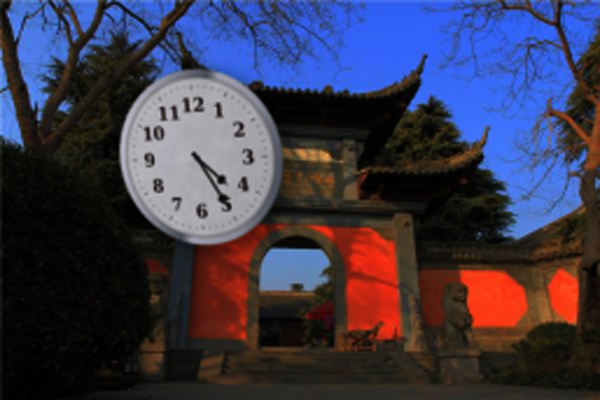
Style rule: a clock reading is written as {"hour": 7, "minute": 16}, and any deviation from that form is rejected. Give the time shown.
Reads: {"hour": 4, "minute": 25}
